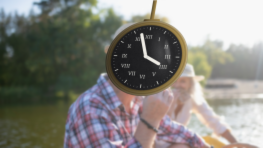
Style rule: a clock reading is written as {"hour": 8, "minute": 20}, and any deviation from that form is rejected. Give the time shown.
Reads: {"hour": 3, "minute": 57}
